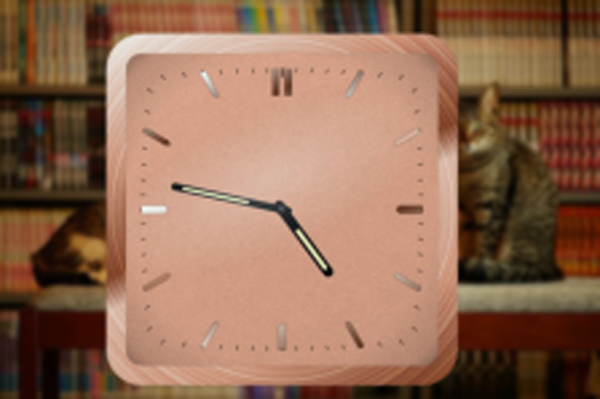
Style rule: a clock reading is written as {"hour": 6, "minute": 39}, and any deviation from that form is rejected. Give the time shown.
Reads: {"hour": 4, "minute": 47}
